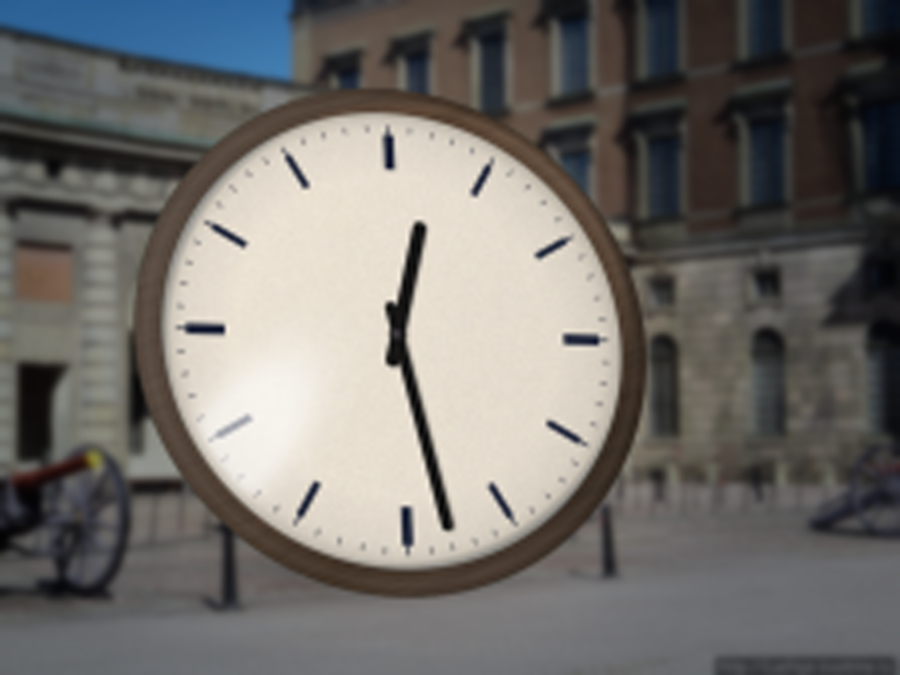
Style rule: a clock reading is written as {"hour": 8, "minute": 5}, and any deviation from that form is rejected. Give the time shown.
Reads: {"hour": 12, "minute": 28}
